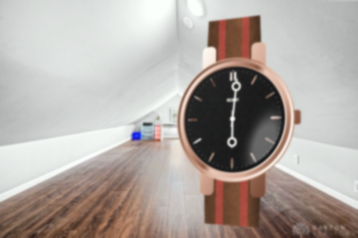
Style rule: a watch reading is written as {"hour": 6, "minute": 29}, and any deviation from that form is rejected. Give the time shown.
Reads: {"hour": 6, "minute": 1}
